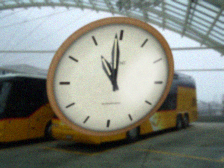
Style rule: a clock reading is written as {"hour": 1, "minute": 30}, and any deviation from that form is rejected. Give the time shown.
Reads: {"hour": 10, "minute": 59}
